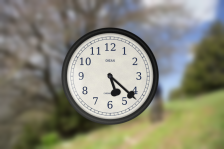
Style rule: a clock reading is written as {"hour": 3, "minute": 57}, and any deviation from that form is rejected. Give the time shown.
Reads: {"hour": 5, "minute": 22}
